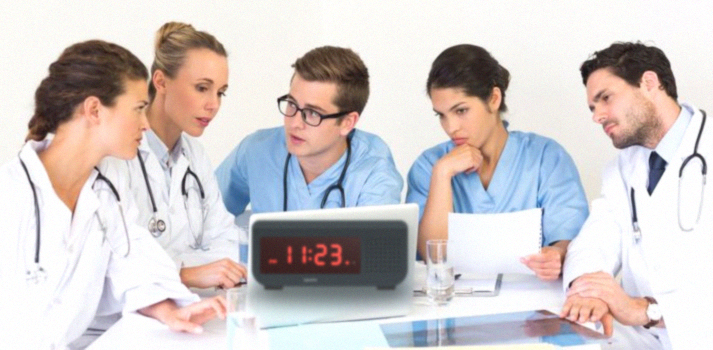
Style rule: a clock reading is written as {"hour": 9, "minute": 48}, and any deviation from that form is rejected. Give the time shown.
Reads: {"hour": 11, "minute": 23}
